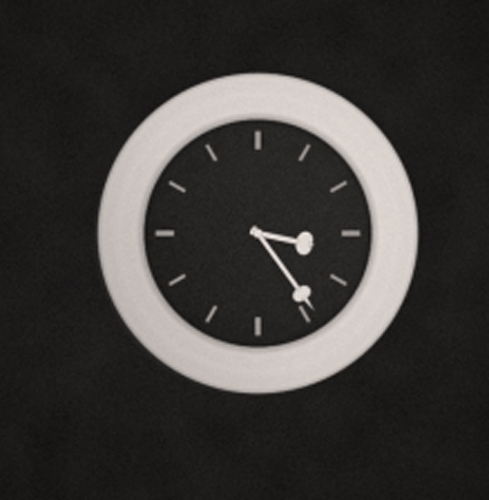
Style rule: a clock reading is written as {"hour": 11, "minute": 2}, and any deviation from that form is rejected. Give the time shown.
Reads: {"hour": 3, "minute": 24}
